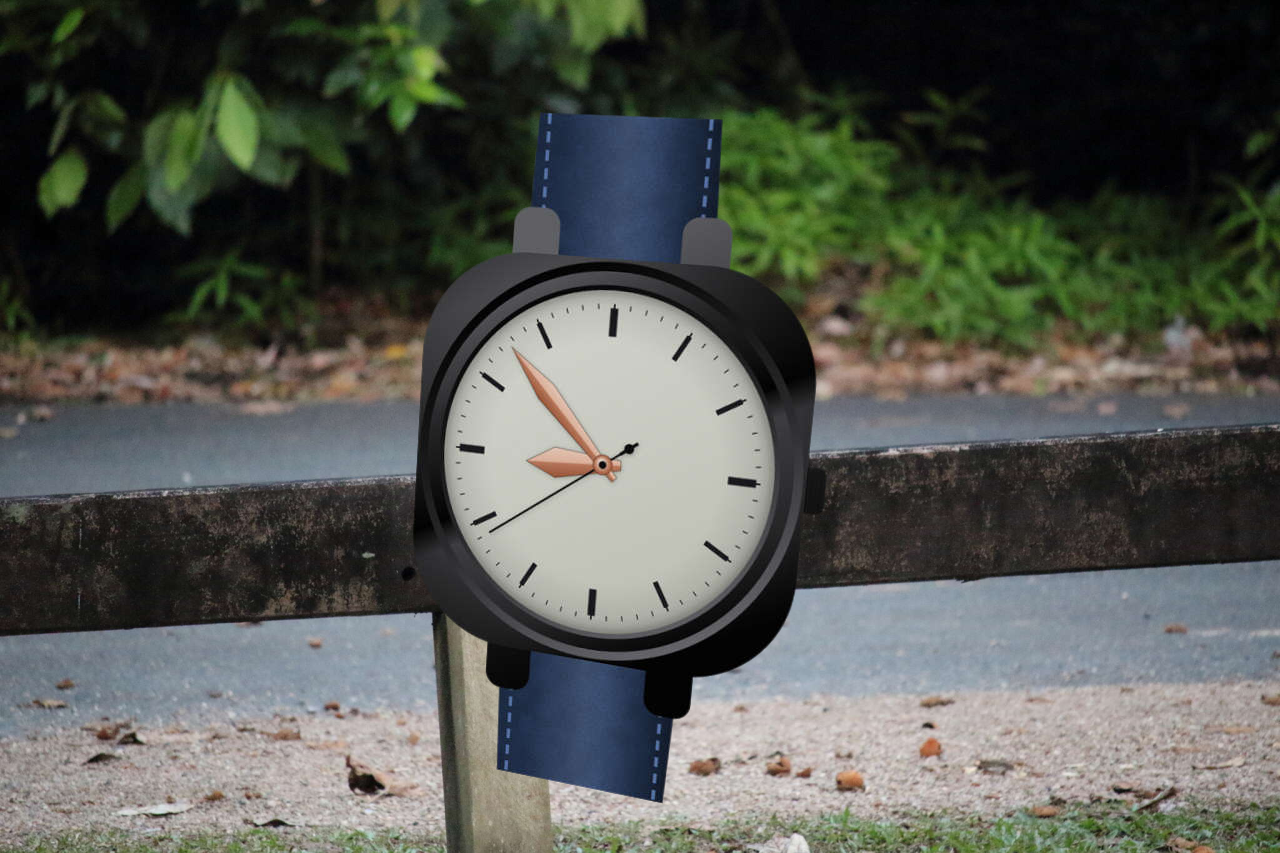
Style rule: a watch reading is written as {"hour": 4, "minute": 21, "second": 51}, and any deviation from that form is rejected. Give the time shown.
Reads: {"hour": 8, "minute": 52, "second": 39}
